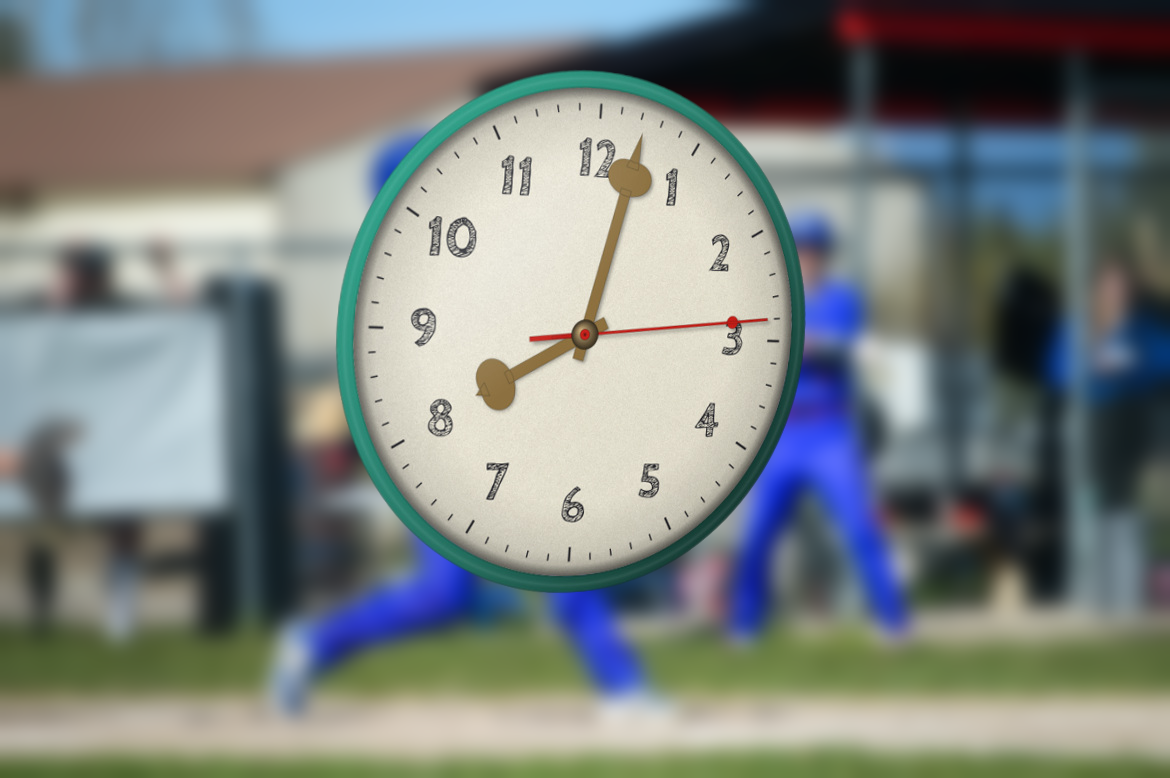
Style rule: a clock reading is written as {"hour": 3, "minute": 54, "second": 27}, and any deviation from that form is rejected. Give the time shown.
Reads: {"hour": 8, "minute": 2, "second": 14}
